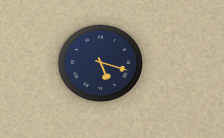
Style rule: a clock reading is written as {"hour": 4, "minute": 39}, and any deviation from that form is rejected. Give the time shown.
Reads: {"hour": 5, "minute": 18}
